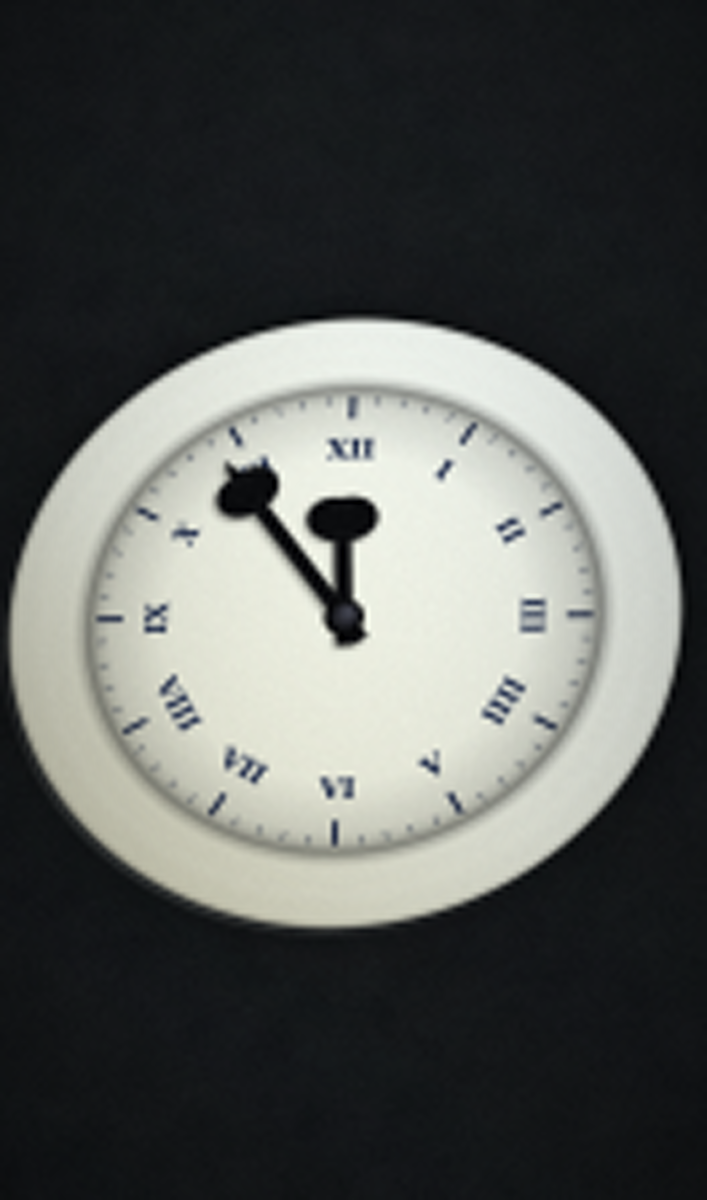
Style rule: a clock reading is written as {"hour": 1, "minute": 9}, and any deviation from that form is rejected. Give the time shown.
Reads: {"hour": 11, "minute": 54}
